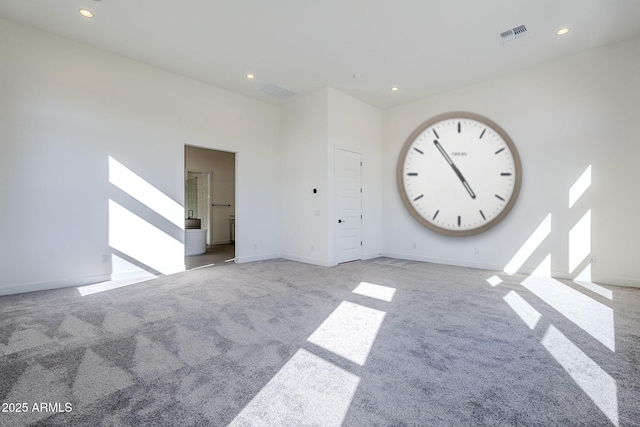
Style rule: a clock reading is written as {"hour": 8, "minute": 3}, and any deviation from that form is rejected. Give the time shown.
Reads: {"hour": 4, "minute": 54}
